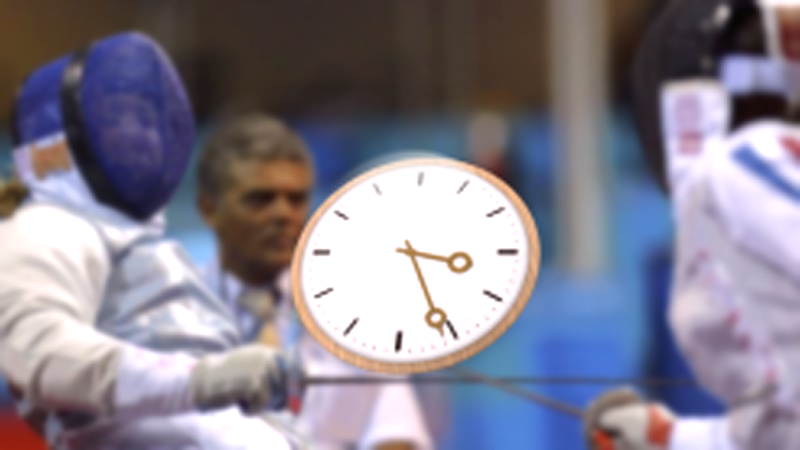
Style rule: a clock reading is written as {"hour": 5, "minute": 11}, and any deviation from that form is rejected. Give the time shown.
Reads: {"hour": 3, "minute": 26}
